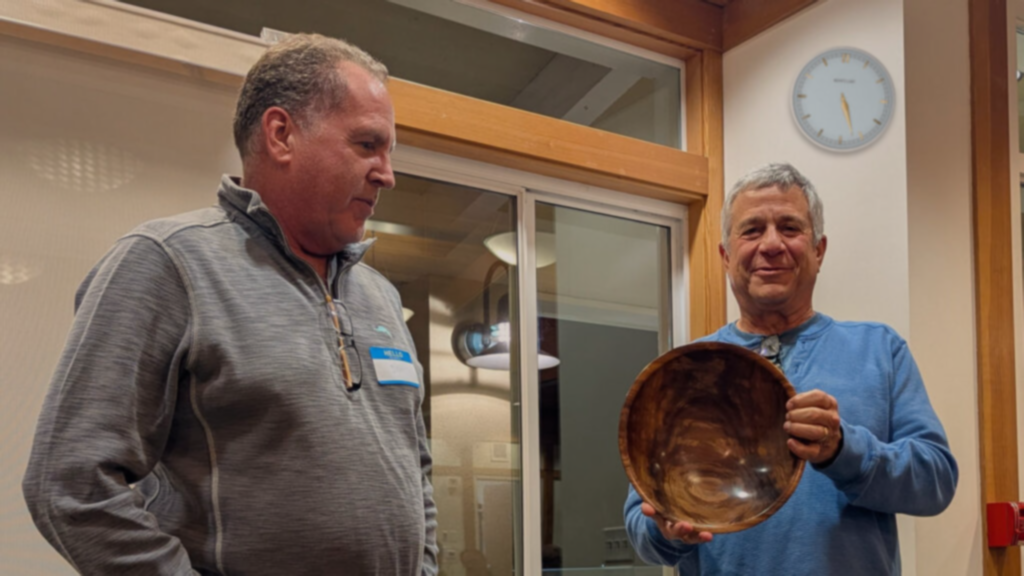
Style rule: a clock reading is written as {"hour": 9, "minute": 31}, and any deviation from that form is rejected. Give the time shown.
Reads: {"hour": 5, "minute": 27}
